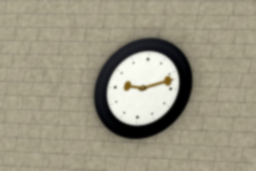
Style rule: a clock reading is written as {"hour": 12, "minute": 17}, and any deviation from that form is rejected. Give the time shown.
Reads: {"hour": 9, "minute": 12}
